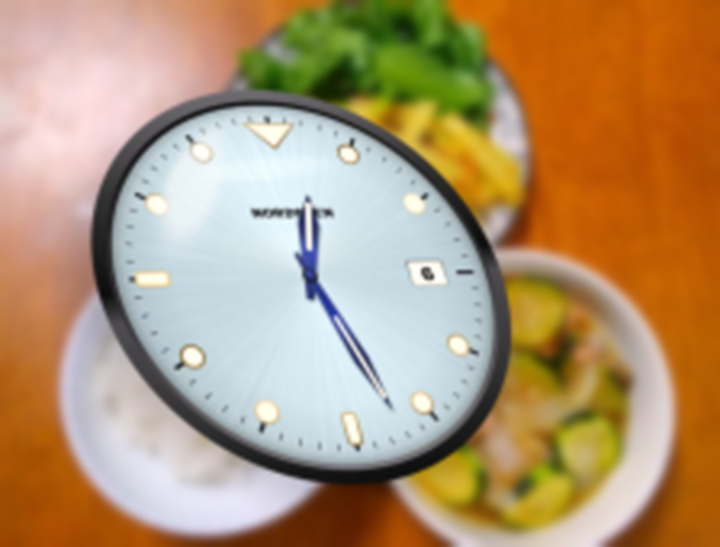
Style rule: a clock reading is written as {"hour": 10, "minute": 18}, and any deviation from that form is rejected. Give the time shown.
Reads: {"hour": 12, "minute": 27}
